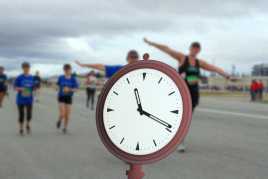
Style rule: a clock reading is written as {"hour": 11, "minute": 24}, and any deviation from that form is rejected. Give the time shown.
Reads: {"hour": 11, "minute": 19}
